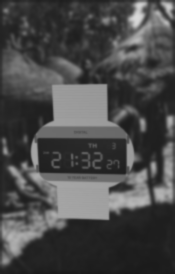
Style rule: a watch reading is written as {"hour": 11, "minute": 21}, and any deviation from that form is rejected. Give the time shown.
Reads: {"hour": 21, "minute": 32}
